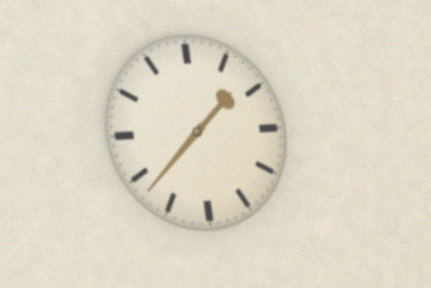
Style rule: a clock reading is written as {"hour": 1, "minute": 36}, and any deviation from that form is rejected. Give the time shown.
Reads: {"hour": 1, "minute": 38}
